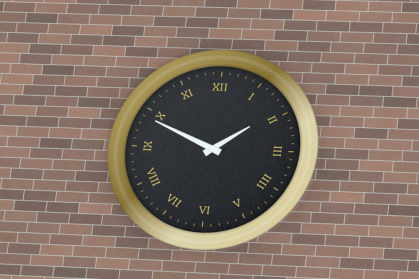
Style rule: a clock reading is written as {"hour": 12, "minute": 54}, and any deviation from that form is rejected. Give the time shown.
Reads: {"hour": 1, "minute": 49}
